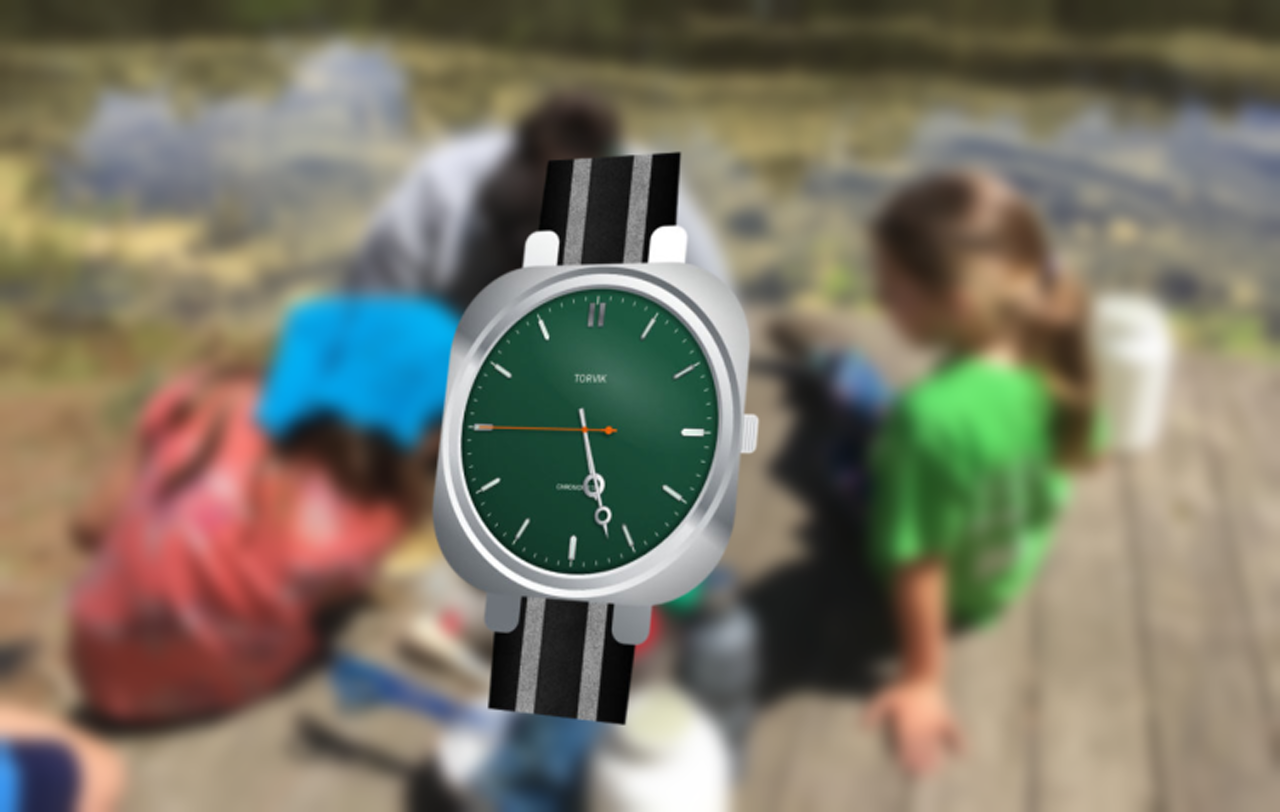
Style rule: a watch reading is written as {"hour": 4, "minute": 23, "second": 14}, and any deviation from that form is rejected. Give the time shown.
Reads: {"hour": 5, "minute": 26, "second": 45}
